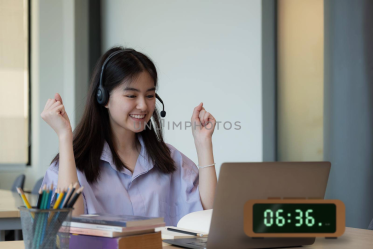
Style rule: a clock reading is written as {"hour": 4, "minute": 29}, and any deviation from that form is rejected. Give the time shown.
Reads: {"hour": 6, "minute": 36}
